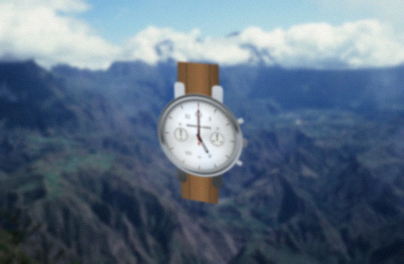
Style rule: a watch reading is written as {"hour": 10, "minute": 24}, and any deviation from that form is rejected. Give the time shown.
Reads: {"hour": 5, "minute": 0}
